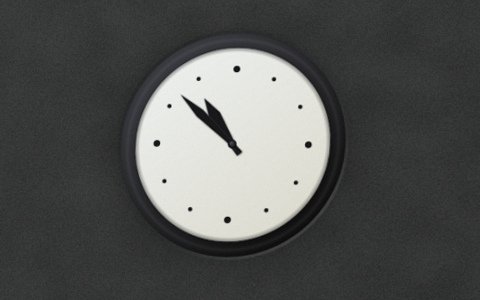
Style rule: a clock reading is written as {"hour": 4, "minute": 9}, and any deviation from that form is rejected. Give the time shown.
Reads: {"hour": 10, "minute": 52}
